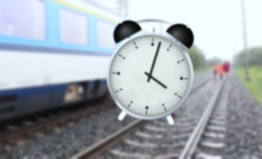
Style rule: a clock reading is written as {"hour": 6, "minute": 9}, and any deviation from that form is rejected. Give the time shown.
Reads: {"hour": 4, "minute": 2}
